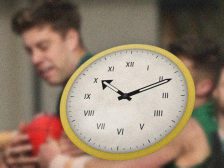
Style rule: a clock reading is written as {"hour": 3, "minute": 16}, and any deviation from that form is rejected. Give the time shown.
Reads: {"hour": 10, "minute": 11}
